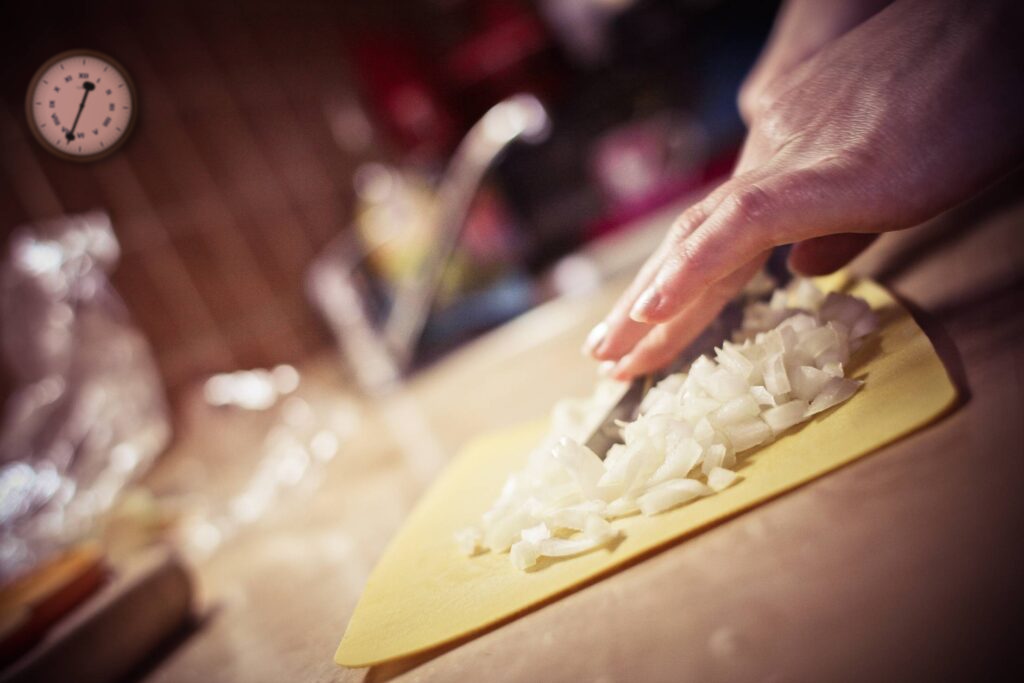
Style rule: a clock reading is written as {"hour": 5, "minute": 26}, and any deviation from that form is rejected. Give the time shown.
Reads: {"hour": 12, "minute": 33}
